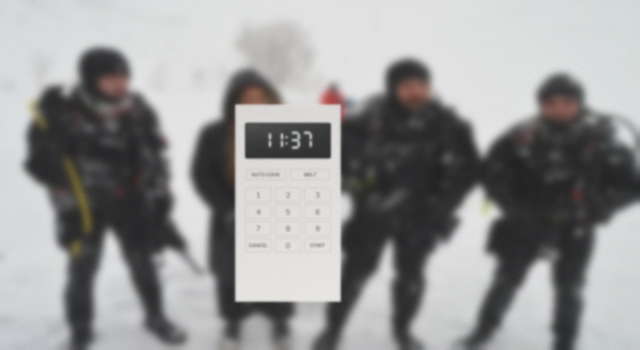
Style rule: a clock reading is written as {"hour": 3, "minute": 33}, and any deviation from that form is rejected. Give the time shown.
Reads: {"hour": 11, "minute": 37}
